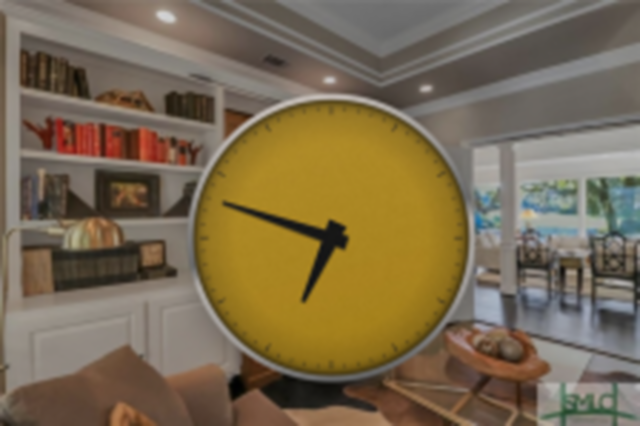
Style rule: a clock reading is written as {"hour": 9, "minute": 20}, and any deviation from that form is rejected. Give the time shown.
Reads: {"hour": 6, "minute": 48}
